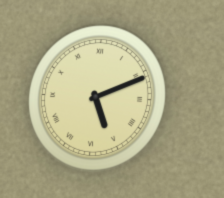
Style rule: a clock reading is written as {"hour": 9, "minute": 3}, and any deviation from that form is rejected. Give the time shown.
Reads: {"hour": 5, "minute": 11}
